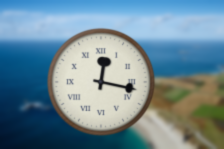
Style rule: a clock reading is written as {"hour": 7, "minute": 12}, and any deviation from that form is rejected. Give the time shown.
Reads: {"hour": 12, "minute": 17}
